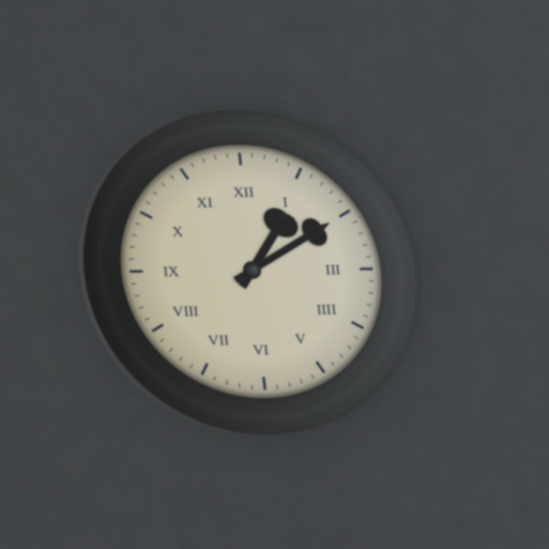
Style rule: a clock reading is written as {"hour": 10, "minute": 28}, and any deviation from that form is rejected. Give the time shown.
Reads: {"hour": 1, "minute": 10}
